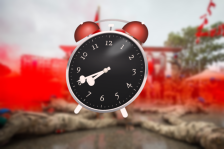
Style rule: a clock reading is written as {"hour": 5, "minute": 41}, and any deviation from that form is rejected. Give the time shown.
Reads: {"hour": 7, "minute": 41}
